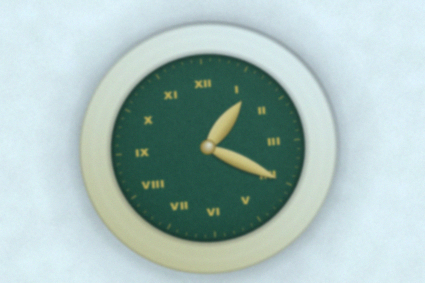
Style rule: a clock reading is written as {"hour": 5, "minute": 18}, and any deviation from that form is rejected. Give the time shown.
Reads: {"hour": 1, "minute": 20}
